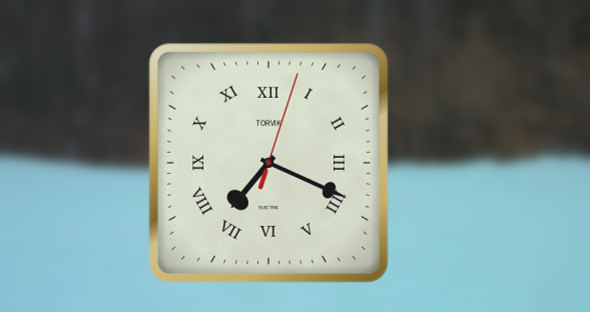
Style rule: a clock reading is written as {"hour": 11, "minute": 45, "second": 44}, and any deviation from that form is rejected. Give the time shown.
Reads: {"hour": 7, "minute": 19, "second": 3}
